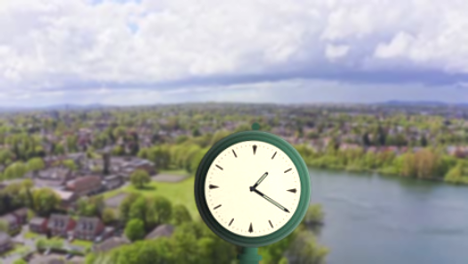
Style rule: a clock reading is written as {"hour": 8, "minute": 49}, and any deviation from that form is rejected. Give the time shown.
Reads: {"hour": 1, "minute": 20}
